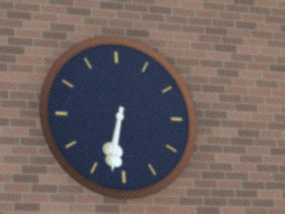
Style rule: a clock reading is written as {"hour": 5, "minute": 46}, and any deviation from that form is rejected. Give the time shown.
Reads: {"hour": 6, "minute": 32}
